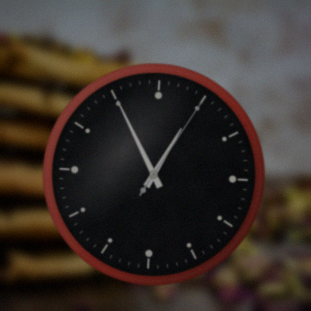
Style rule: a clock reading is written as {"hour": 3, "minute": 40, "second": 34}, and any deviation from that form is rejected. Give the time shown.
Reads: {"hour": 12, "minute": 55, "second": 5}
